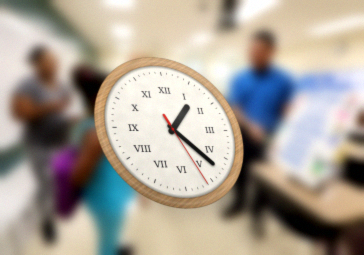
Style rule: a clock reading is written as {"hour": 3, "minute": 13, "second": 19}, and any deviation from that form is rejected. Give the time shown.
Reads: {"hour": 1, "minute": 22, "second": 26}
